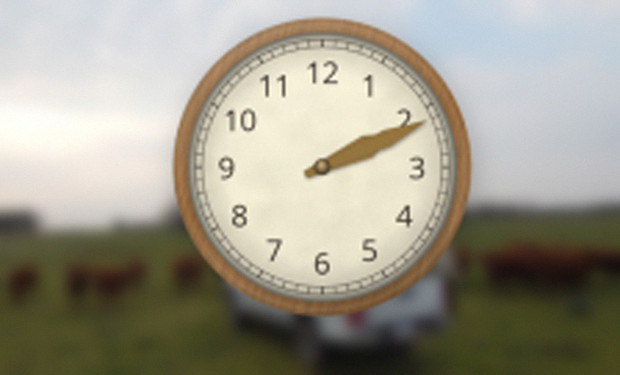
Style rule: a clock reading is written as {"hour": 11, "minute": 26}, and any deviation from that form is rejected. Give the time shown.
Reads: {"hour": 2, "minute": 11}
